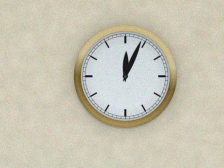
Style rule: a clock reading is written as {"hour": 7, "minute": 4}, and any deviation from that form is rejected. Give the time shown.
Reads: {"hour": 12, "minute": 4}
